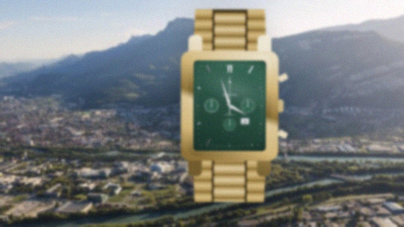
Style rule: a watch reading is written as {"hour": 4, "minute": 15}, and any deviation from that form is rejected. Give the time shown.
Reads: {"hour": 3, "minute": 57}
